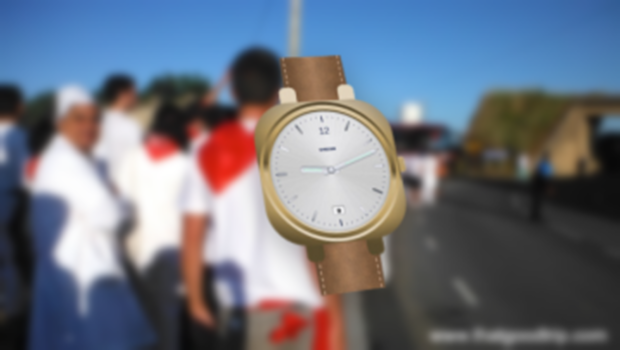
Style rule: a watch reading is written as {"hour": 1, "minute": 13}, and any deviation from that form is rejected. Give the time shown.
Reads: {"hour": 9, "minute": 12}
